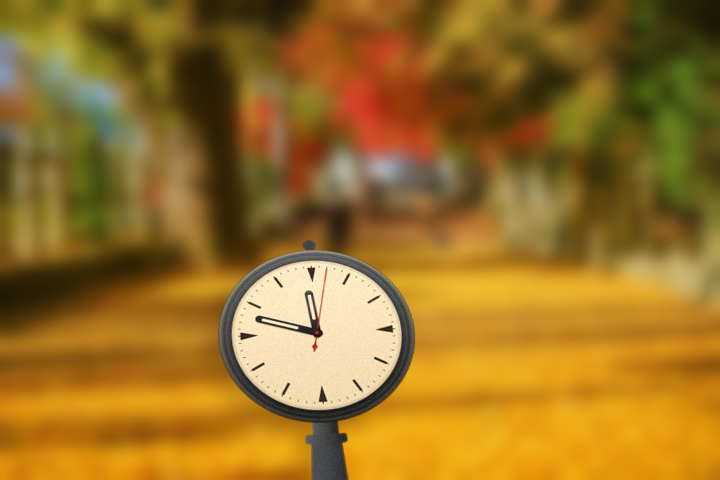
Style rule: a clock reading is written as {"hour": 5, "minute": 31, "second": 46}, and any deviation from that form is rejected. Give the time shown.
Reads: {"hour": 11, "minute": 48, "second": 2}
